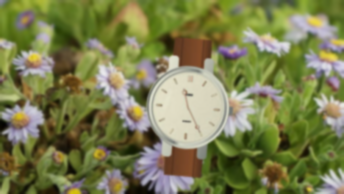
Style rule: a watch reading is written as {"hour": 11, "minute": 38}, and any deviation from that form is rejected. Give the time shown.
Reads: {"hour": 11, "minute": 25}
